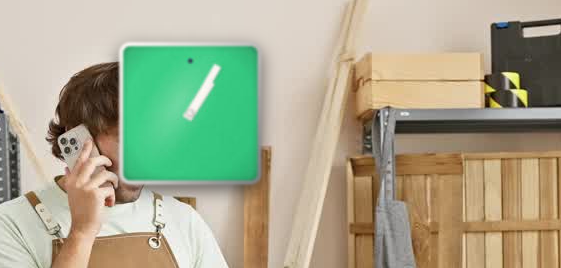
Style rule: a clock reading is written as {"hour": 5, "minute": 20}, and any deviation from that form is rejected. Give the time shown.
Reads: {"hour": 1, "minute": 5}
